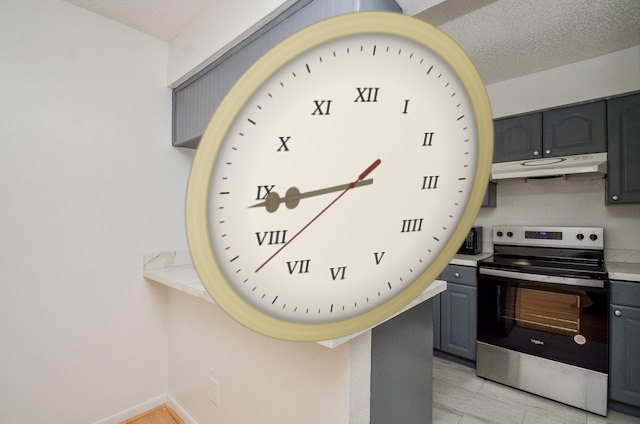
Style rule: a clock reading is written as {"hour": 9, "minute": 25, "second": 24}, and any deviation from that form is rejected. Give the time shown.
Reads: {"hour": 8, "minute": 43, "second": 38}
